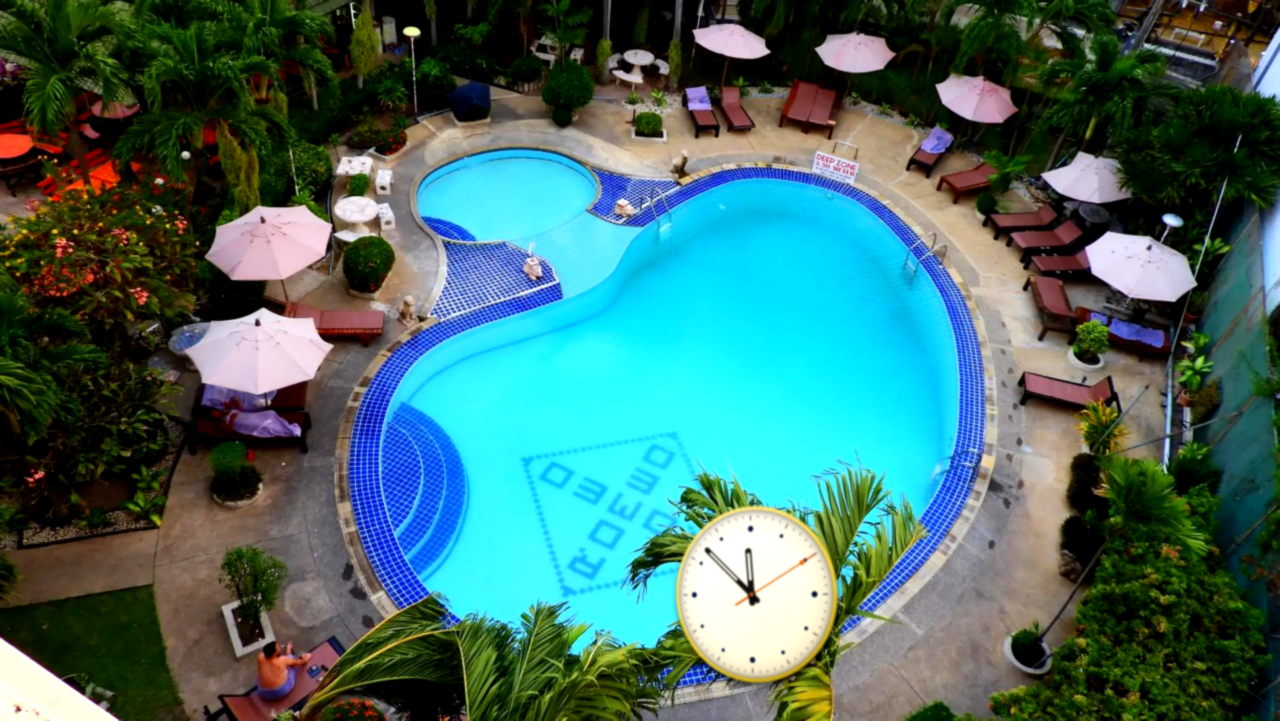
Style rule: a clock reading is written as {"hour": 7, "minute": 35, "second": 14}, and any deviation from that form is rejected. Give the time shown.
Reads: {"hour": 11, "minute": 52, "second": 10}
